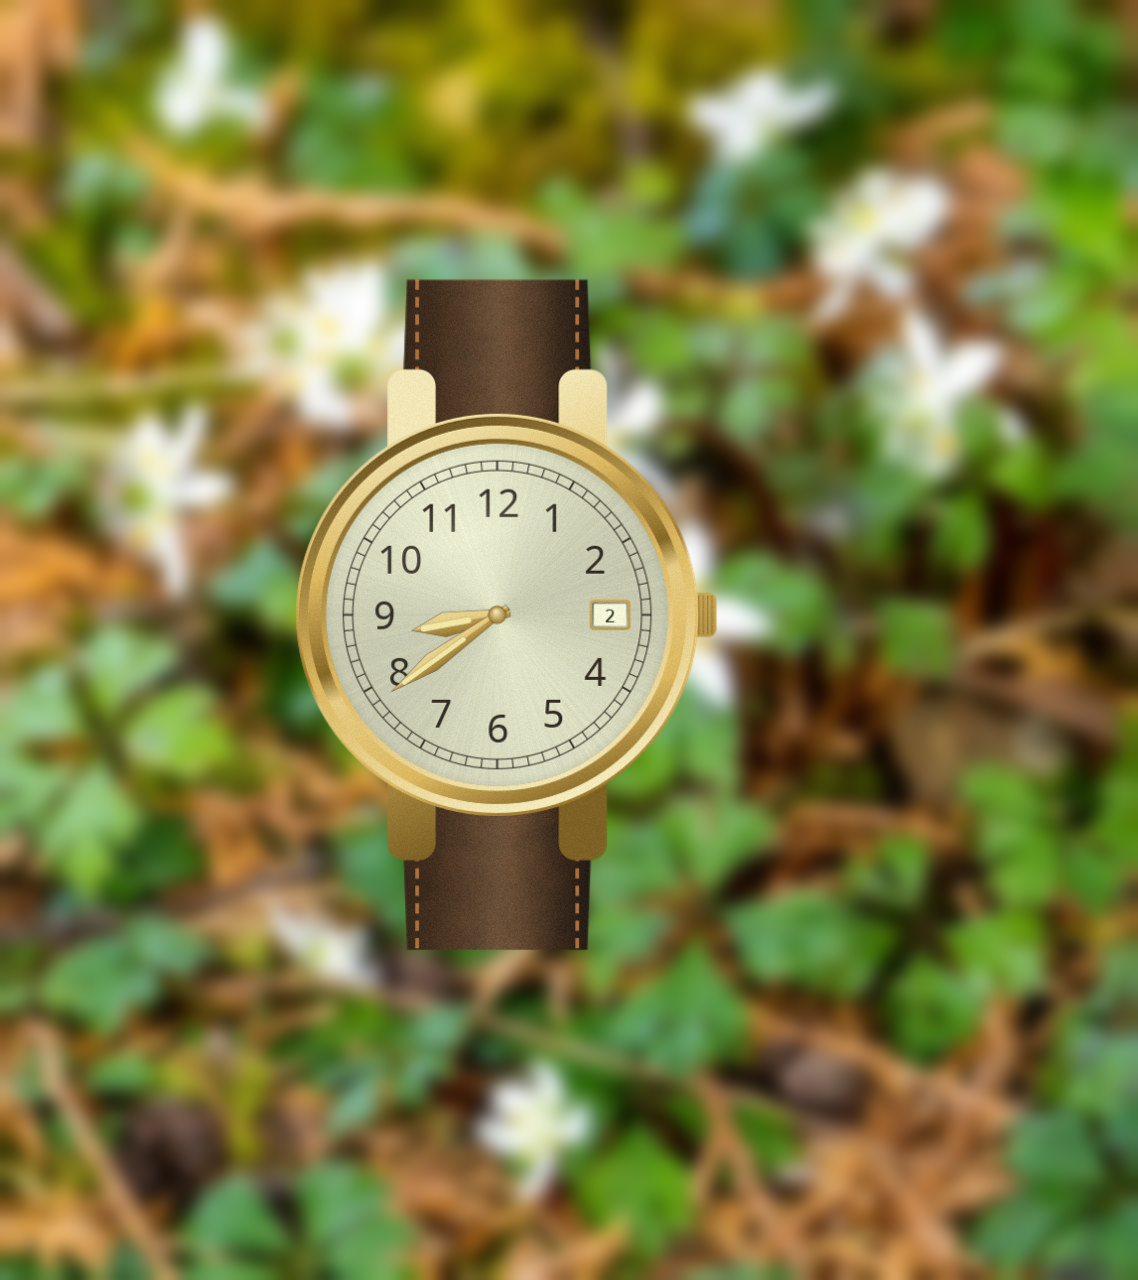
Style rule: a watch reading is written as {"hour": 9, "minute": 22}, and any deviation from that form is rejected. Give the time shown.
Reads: {"hour": 8, "minute": 39}
